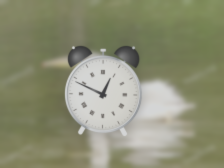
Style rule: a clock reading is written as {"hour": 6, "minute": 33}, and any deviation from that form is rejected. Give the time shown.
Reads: {"hour": 12, "minute": 49}
